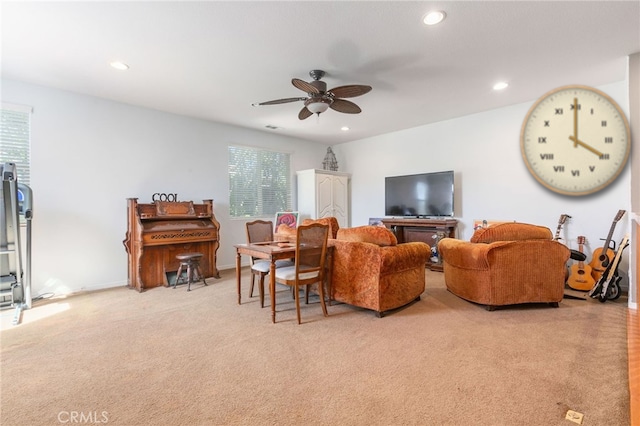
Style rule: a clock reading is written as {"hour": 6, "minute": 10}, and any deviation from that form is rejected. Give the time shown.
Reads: {"hour": 4, "minute": 0}
